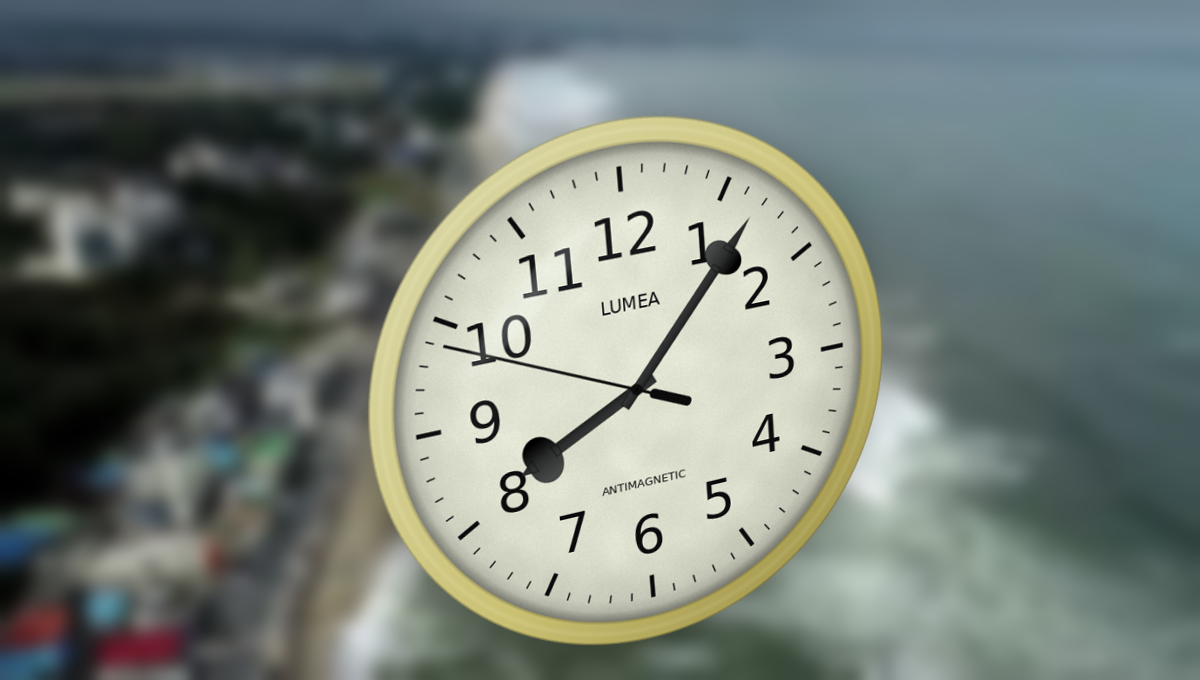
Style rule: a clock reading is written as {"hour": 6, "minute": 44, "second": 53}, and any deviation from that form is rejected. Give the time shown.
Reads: {"hour": 8, "minute": 6, "second": 49}
